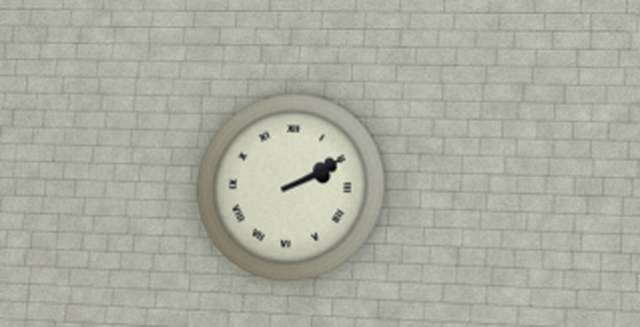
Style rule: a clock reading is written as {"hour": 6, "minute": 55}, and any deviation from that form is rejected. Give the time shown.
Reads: {"hour": 2, "minute": 10}
